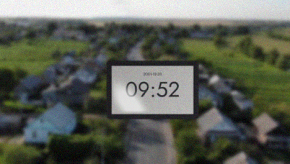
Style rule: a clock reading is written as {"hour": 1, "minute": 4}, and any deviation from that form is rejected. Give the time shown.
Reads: {"hour": 9, "minute": 52}
